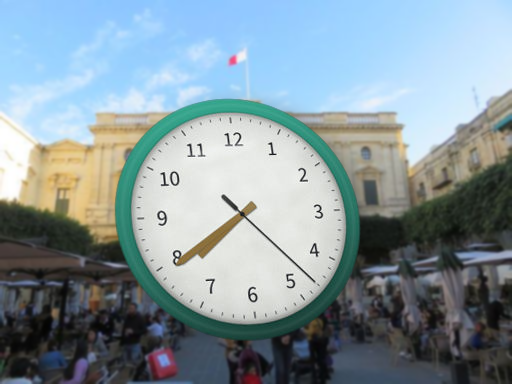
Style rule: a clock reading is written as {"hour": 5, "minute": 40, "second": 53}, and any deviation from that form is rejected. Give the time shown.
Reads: {"hour": 7, "minute": 39, "second": 23}
